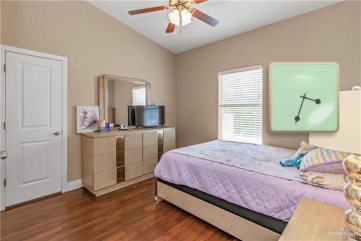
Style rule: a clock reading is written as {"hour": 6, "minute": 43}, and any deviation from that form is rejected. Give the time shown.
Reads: {"hour": 3, "minute": 33}
